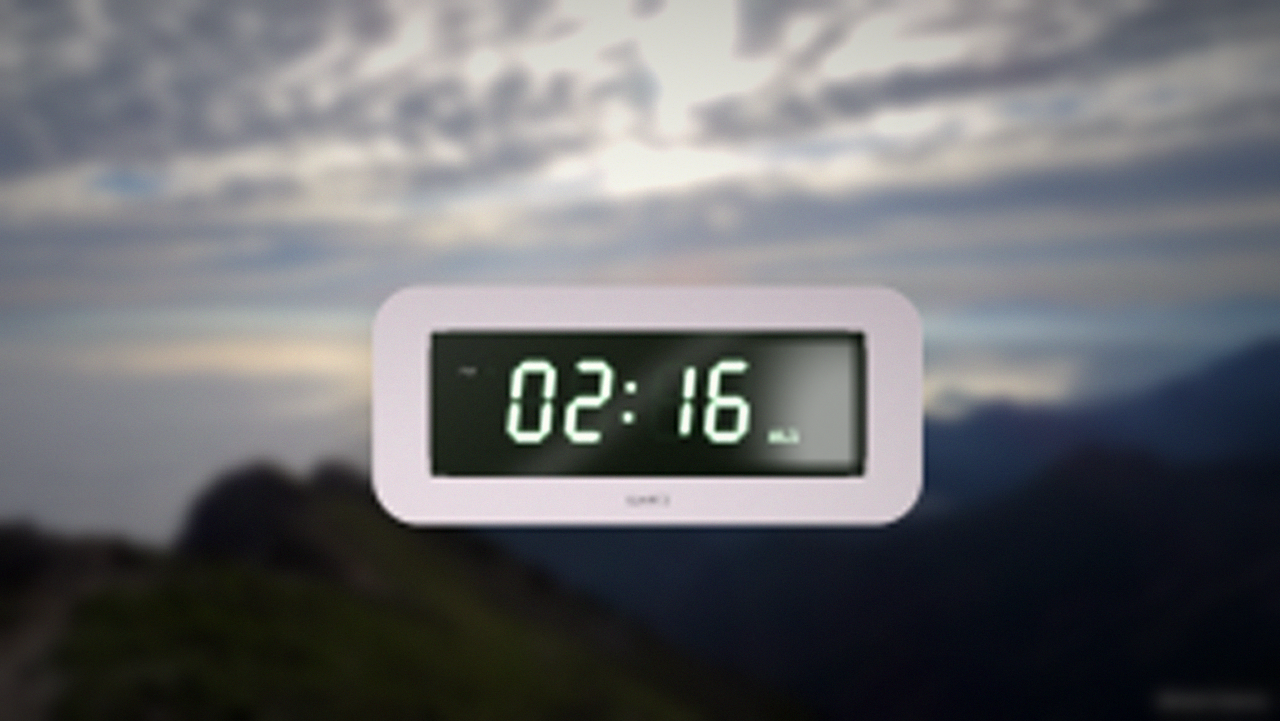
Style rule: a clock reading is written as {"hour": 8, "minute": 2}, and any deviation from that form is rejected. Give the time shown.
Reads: {"hour": 2, "minute": 16}
